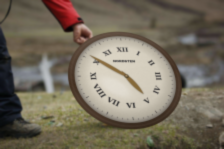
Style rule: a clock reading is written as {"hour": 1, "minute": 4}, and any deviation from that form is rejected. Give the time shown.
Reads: {"hour": 4, "minute": 51}
